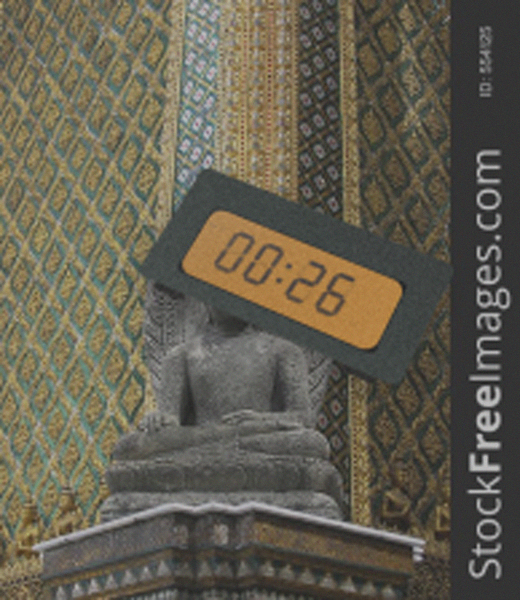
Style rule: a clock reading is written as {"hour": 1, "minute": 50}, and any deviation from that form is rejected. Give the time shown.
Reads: {"hour": 0, "minute": 26}
